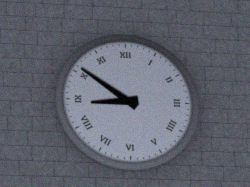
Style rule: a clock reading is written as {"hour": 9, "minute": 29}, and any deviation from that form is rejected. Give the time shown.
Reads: {"hour": 8, "minute": 51}
